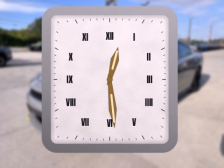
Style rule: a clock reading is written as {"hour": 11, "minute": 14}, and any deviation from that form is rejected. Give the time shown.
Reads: {"hour": 12, "minute": 29}
